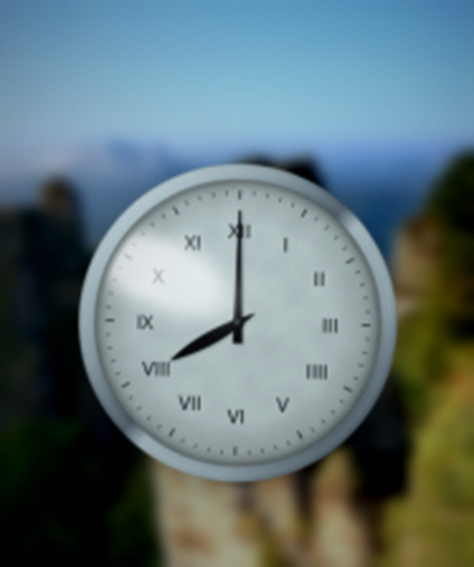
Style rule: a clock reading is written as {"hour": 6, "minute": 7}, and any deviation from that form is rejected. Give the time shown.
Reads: {"hour": 8, "minute": 0}
